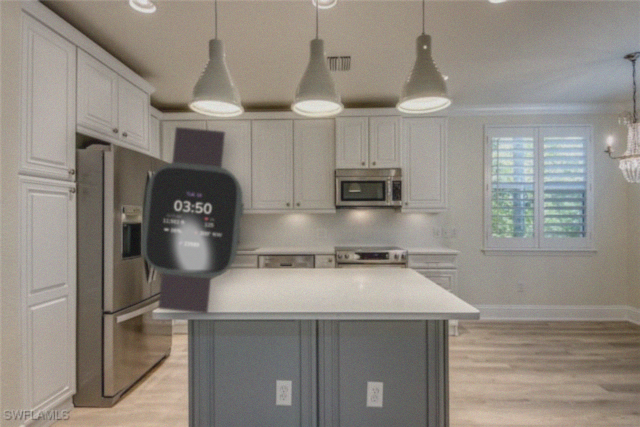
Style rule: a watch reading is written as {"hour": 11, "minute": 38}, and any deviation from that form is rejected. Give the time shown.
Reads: {"hour": 3, "minute": 50}
